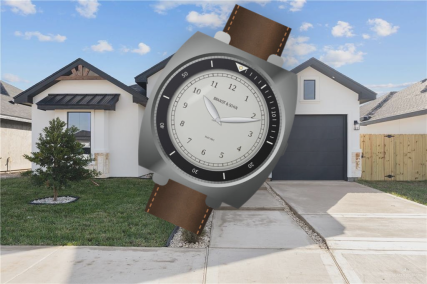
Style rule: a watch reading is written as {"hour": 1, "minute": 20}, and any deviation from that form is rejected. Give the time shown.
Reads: {"hour": 10, "minute": 11}
